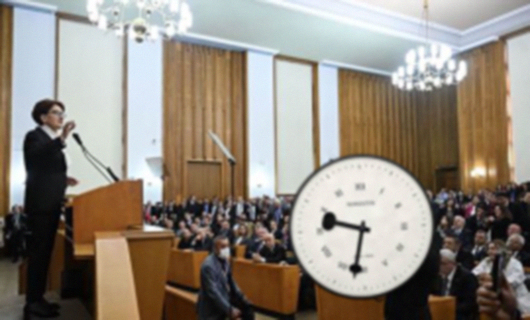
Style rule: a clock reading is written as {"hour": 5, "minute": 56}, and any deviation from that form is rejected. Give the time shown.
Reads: {"hour": 9, "minute": 32}
